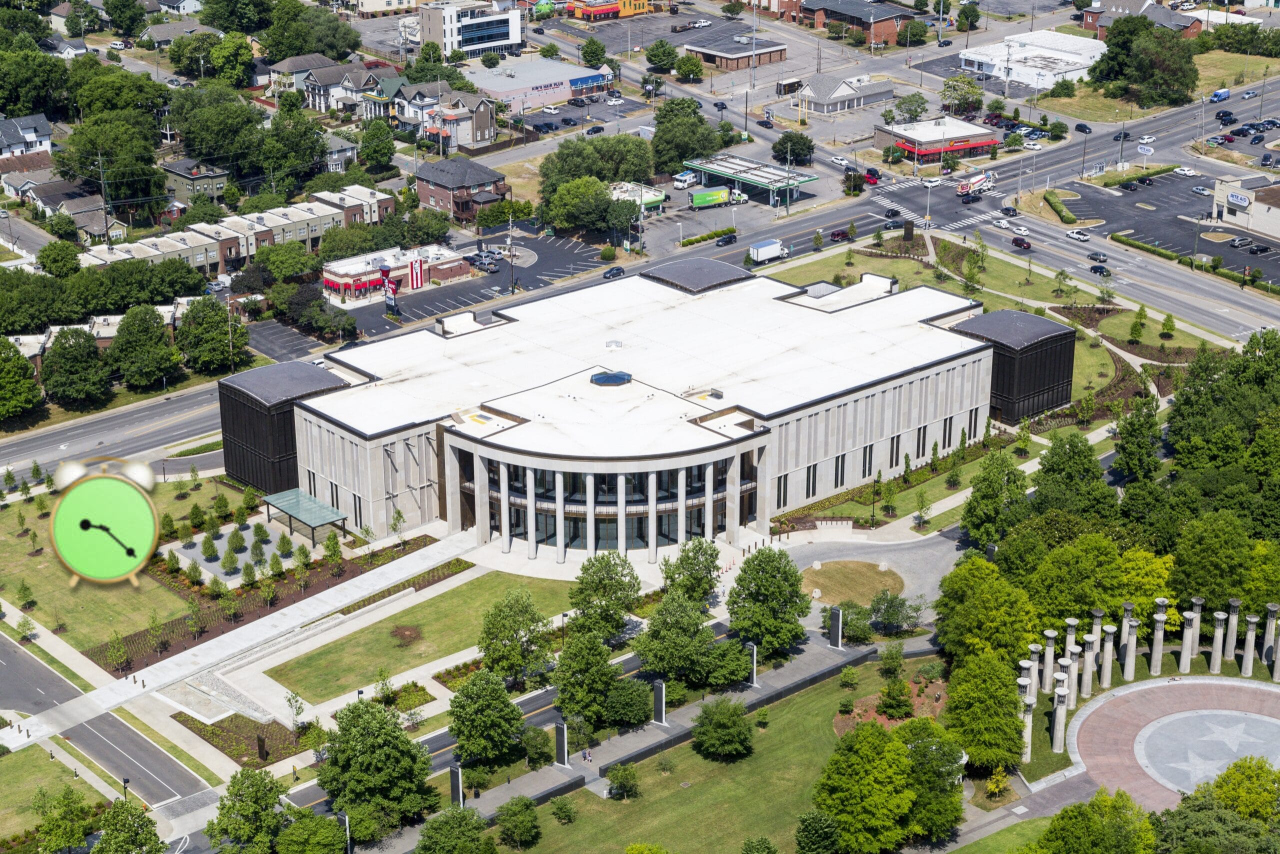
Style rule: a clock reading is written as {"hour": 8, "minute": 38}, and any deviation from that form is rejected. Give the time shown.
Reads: {"hour": 9, "minute": 22}
